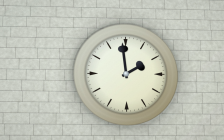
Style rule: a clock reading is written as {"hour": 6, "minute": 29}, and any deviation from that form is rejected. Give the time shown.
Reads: {"hour": 1, "minute": 59}
